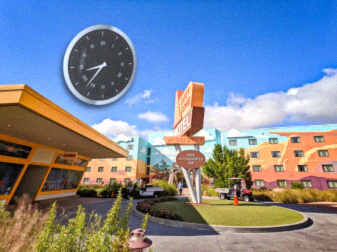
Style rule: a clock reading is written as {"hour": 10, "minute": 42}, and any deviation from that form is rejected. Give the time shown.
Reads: {"hour": 8, "minute": 37}
